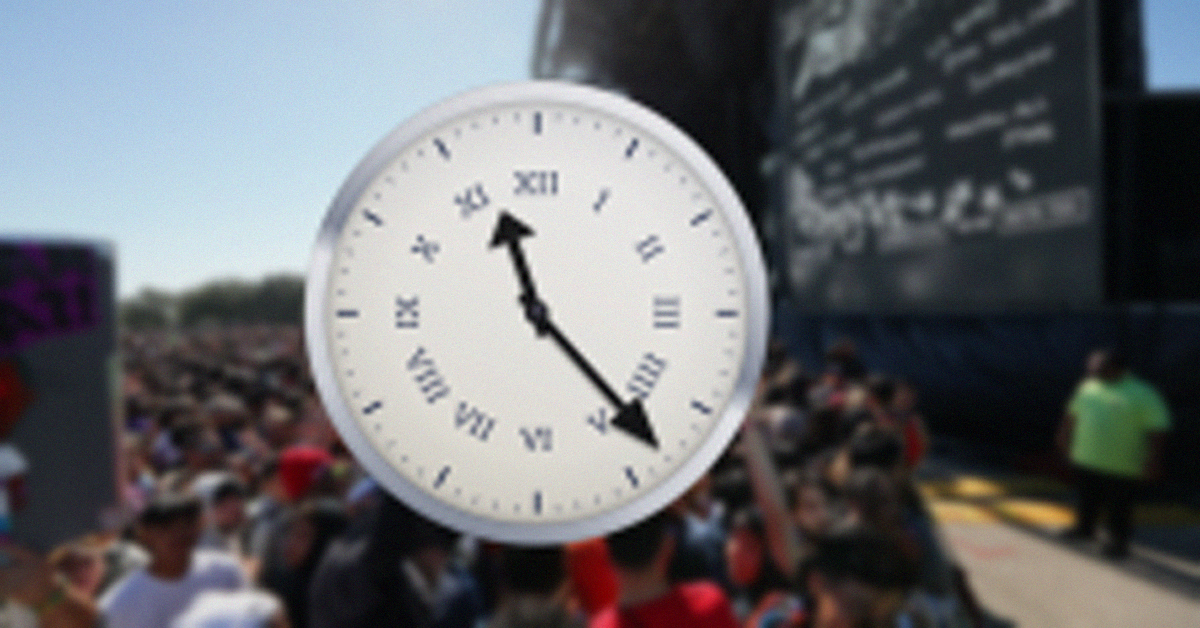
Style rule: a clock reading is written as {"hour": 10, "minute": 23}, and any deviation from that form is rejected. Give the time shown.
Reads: {"hour": 11, "minute": 23}
